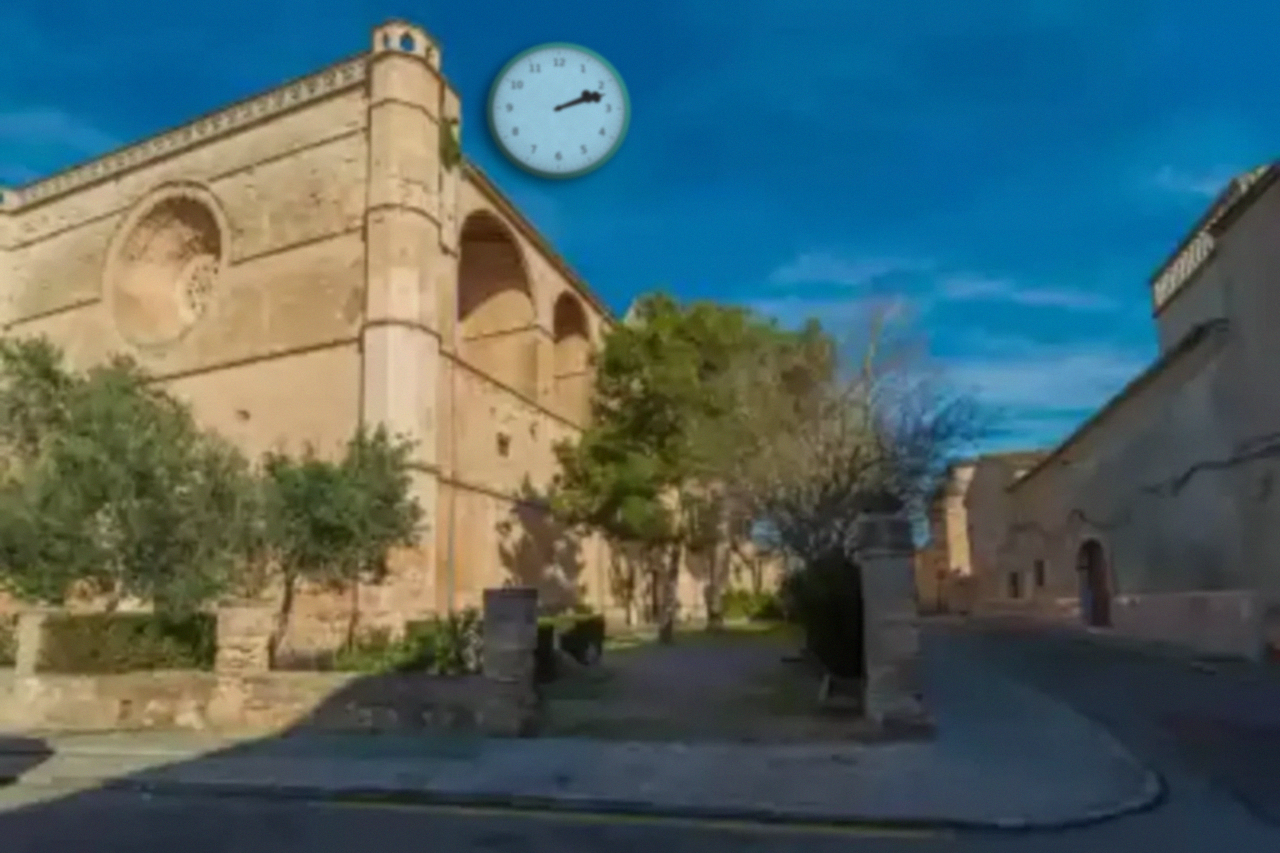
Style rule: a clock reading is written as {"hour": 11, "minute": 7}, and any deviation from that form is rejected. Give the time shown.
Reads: {"hour": 2, "minute": 12}
